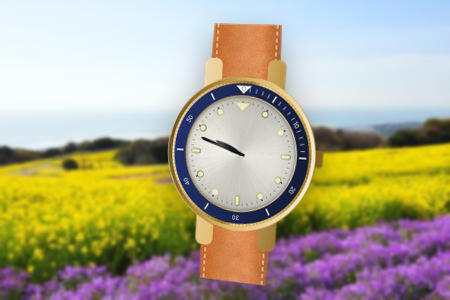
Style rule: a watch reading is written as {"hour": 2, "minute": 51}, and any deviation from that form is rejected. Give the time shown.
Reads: {"hour": 9, "minute": 48}
